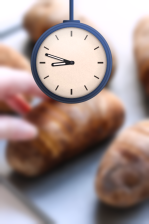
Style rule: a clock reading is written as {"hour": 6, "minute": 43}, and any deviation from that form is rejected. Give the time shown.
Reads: {"hour": 8, "minute": 48}
